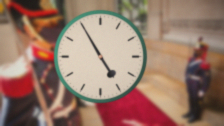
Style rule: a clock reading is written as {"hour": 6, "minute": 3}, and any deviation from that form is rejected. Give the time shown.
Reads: {"hour": 4, "minute": 55}
